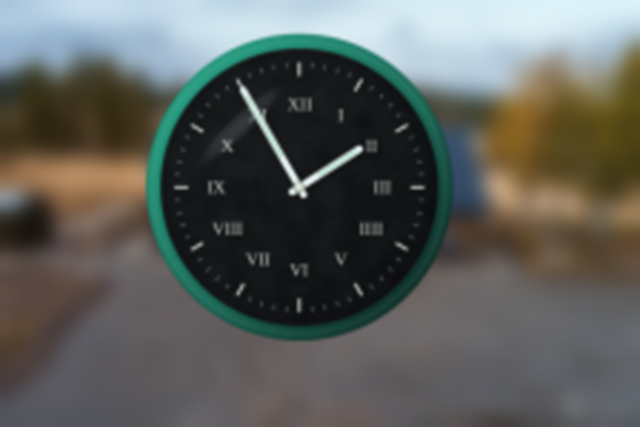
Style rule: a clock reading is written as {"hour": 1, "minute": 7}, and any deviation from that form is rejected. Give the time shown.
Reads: {"hour": 1, "minute": 55}
